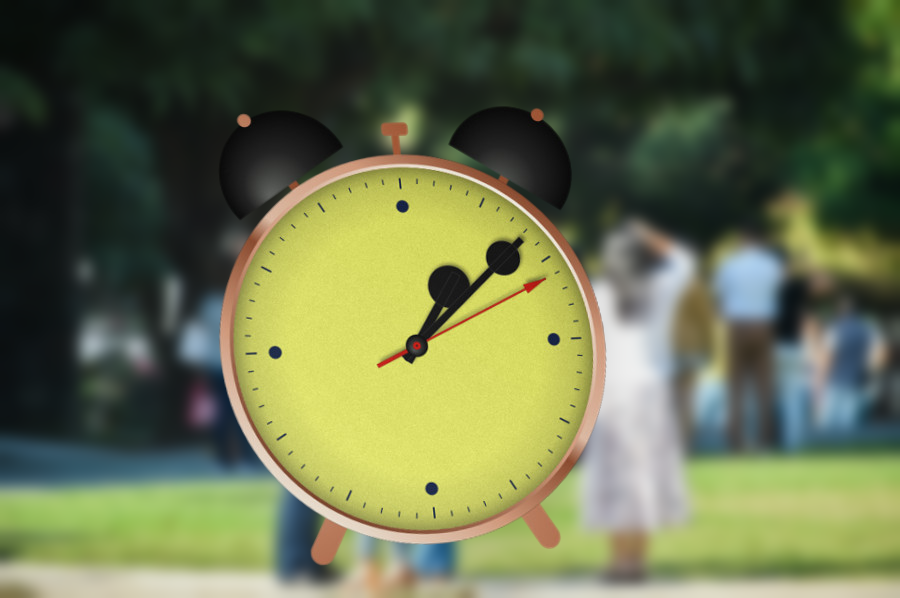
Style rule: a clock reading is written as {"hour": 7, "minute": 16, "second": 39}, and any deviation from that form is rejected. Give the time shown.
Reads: {"hour": 1, "minute": 8, "second": 11}
